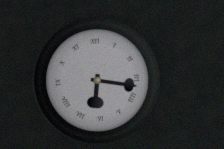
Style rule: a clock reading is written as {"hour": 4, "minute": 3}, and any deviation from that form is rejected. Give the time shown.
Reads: {"hour": 6, "minute": 17}
